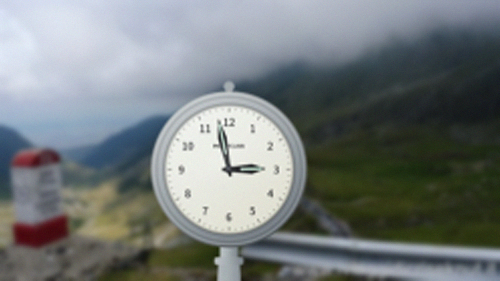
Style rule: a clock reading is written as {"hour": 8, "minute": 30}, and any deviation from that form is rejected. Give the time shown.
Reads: {"hour": 2, "minute": 58}
